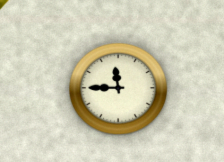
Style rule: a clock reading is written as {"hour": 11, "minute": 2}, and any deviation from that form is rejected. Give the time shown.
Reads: {"hour": 11, "minute": 45}
